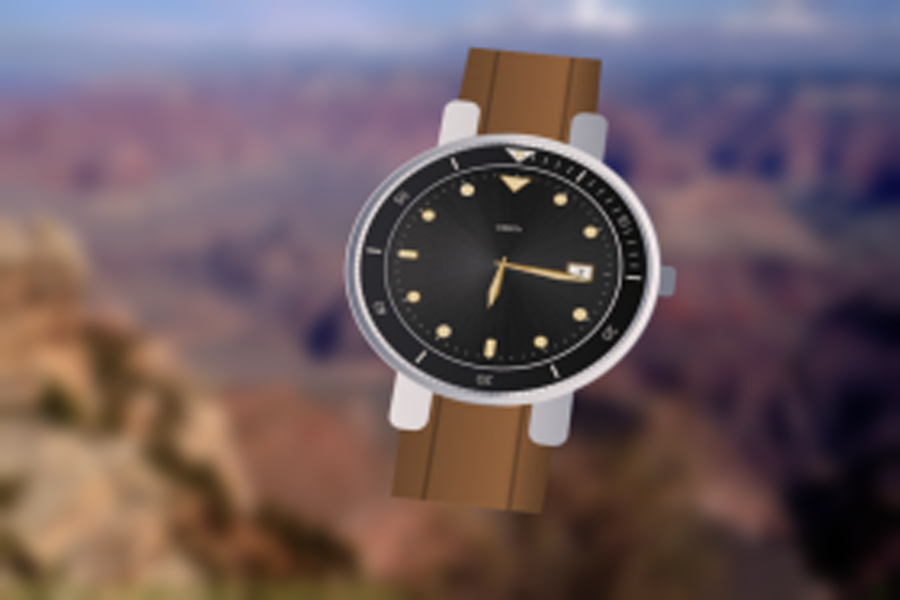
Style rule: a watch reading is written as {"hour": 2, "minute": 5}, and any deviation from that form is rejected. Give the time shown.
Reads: {"hour": 6, "minute": 16}
